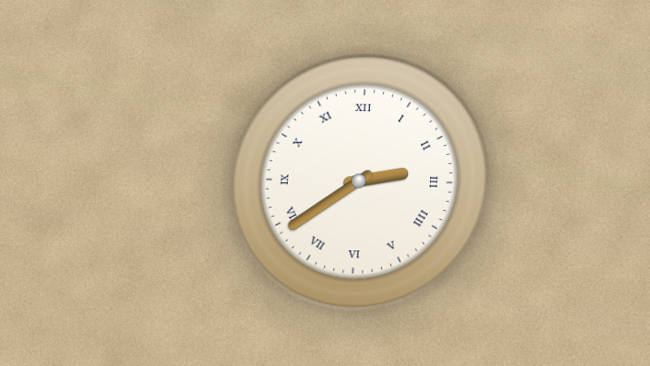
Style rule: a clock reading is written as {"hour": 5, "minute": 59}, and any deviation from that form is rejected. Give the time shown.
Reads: {"hour": 2, "minute": 39}
